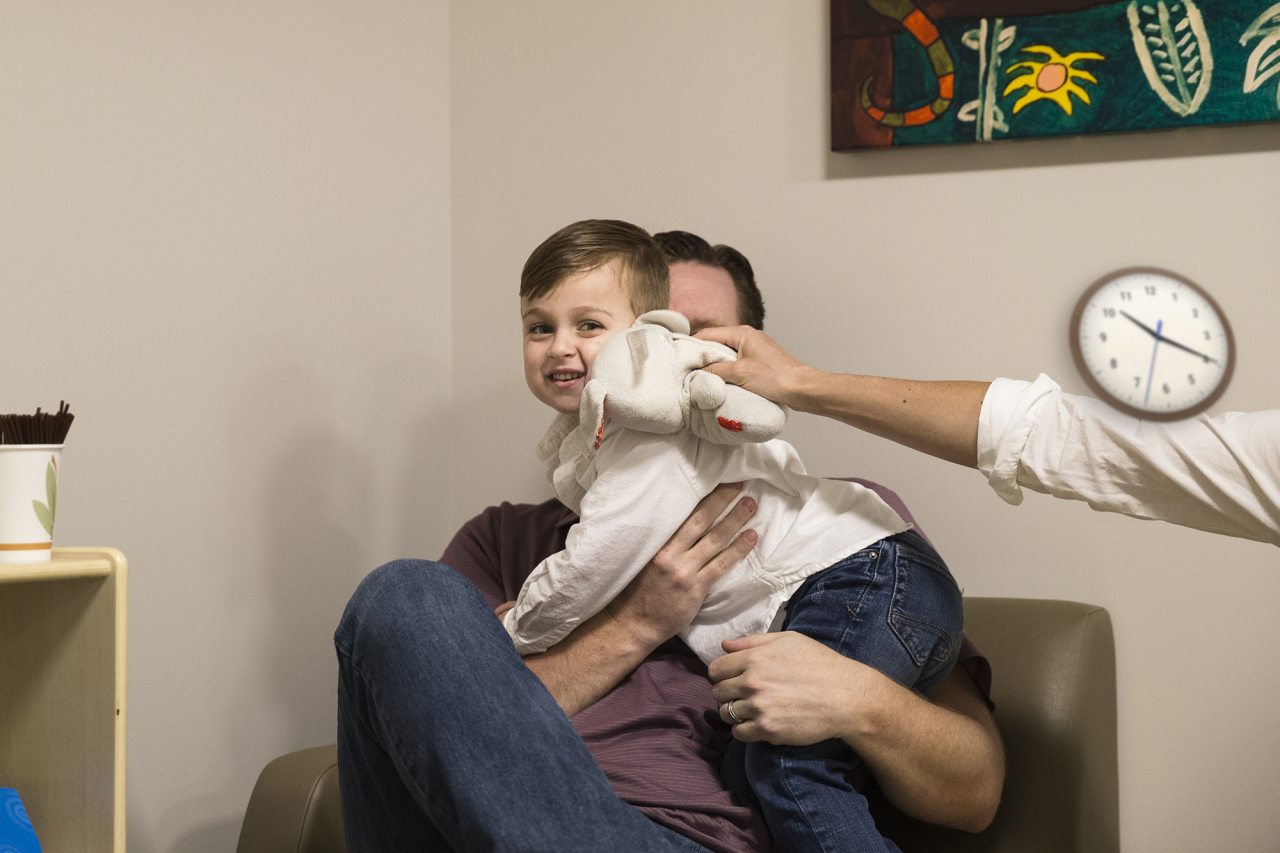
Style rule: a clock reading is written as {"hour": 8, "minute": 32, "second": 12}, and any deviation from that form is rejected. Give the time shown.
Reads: {"hour": 10, "minute": 19, "second": 33}
